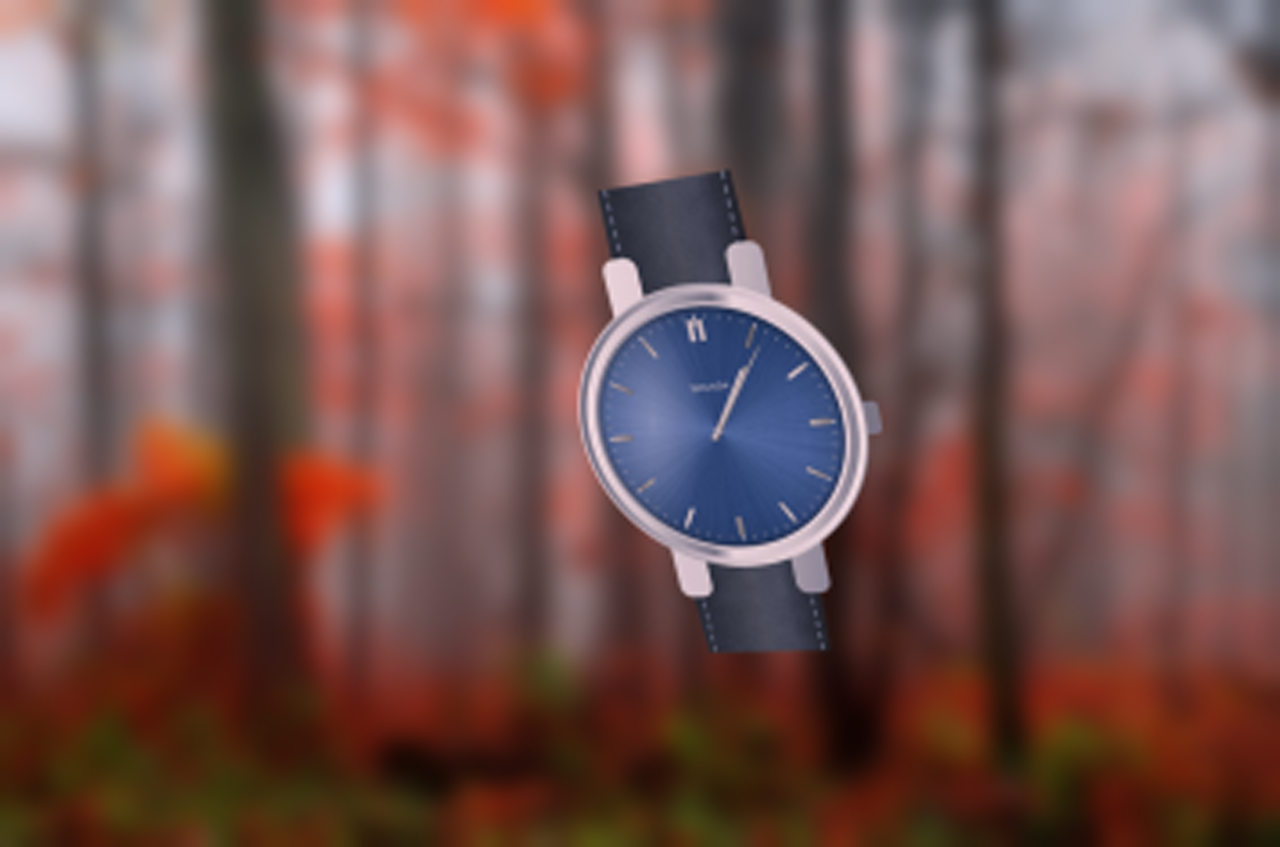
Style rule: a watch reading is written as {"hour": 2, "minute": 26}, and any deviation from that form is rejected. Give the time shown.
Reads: {"hour": 1, "minute": 6}
